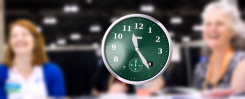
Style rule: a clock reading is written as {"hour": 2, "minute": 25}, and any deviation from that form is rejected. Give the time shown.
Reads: {"hour": 11, "minute": 24}
